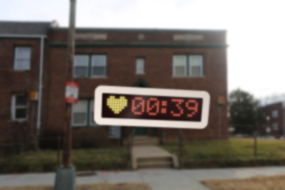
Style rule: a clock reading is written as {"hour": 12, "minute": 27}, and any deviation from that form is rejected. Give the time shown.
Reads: {"hour": 0, "minute": 39}
